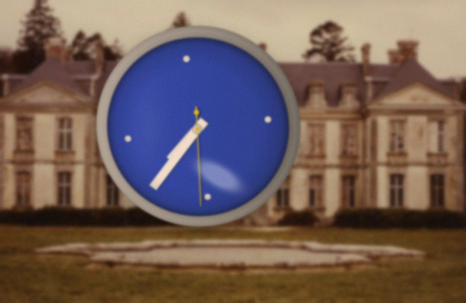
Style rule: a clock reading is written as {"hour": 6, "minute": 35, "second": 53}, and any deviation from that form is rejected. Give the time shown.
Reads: {"hour": 7, "minute": 37, "second": 31}
